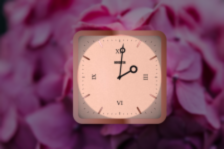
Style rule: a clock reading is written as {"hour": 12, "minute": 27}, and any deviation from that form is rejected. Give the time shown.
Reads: {"hour": 2, "minute": 1}
